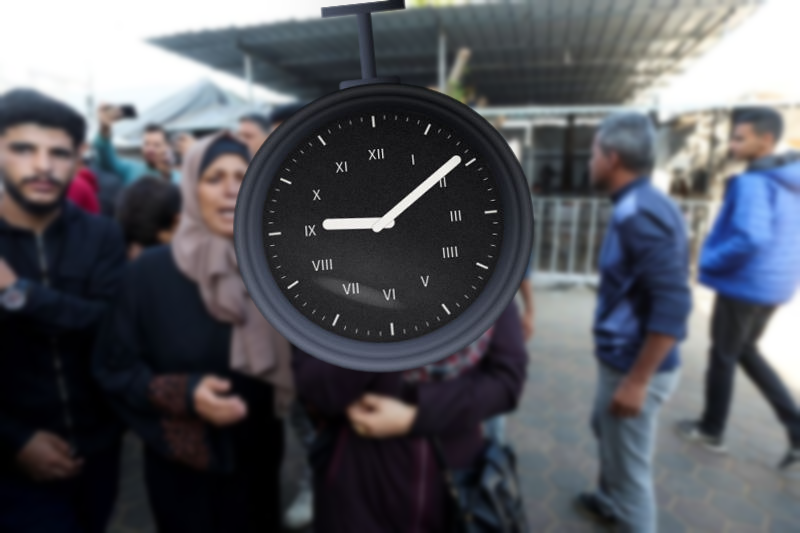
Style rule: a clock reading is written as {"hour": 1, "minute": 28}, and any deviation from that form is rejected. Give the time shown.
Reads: {"hour": 9, "minute": 9}
